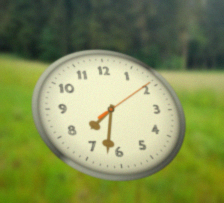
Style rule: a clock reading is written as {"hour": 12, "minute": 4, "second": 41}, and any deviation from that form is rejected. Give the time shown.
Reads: {"hour": 7, "minute": 32, "second": 9}
